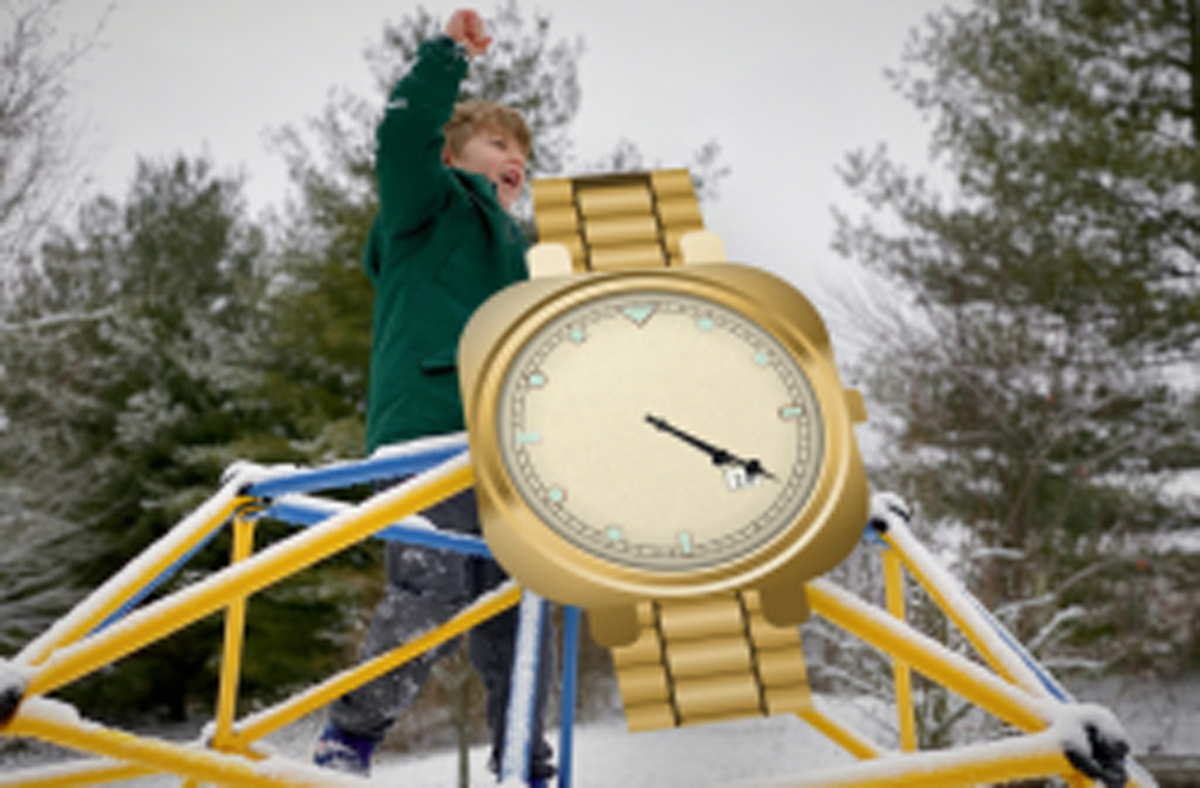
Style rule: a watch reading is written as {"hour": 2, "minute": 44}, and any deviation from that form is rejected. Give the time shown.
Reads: {"hour": 4, "minute": 21}
